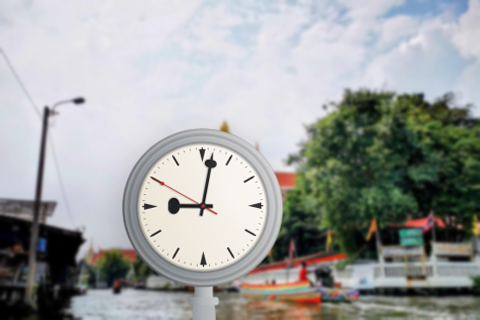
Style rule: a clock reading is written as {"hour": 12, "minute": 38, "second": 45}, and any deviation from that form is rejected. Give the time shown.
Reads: {"hour": 9, "minute": 1, "second": 50}
